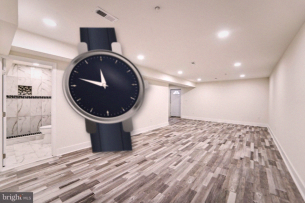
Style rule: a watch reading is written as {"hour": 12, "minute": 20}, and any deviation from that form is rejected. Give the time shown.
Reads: {"hour": 11, "minute": 48}
